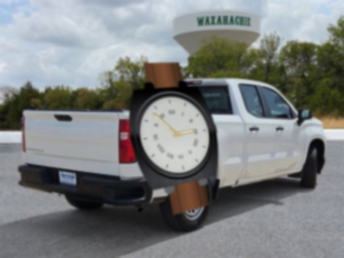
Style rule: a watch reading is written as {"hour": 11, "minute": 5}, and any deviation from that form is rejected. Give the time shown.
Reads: {"hour": 2, "minute": 53}
